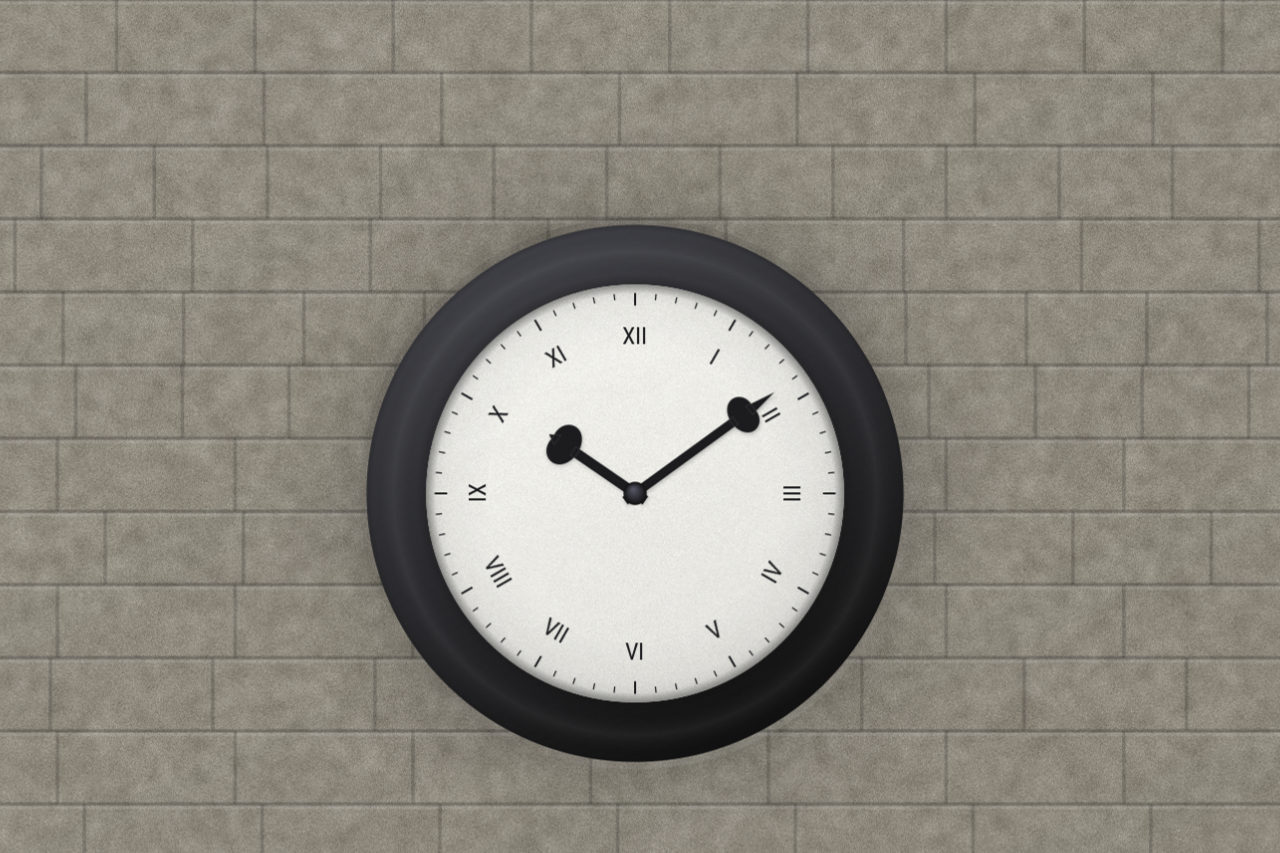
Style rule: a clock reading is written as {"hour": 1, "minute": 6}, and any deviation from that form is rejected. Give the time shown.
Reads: {"hour": 10, "minute": 9}
